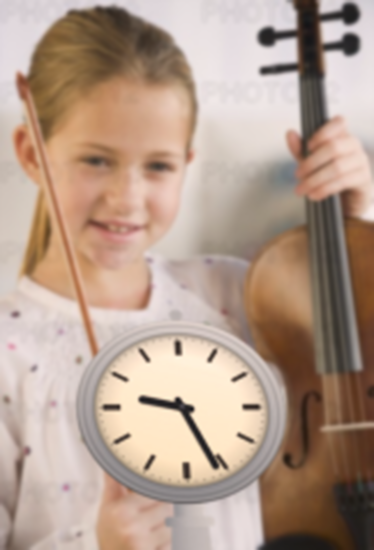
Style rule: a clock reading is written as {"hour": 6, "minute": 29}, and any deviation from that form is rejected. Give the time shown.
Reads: {"hour": 9, "minute": 26}
